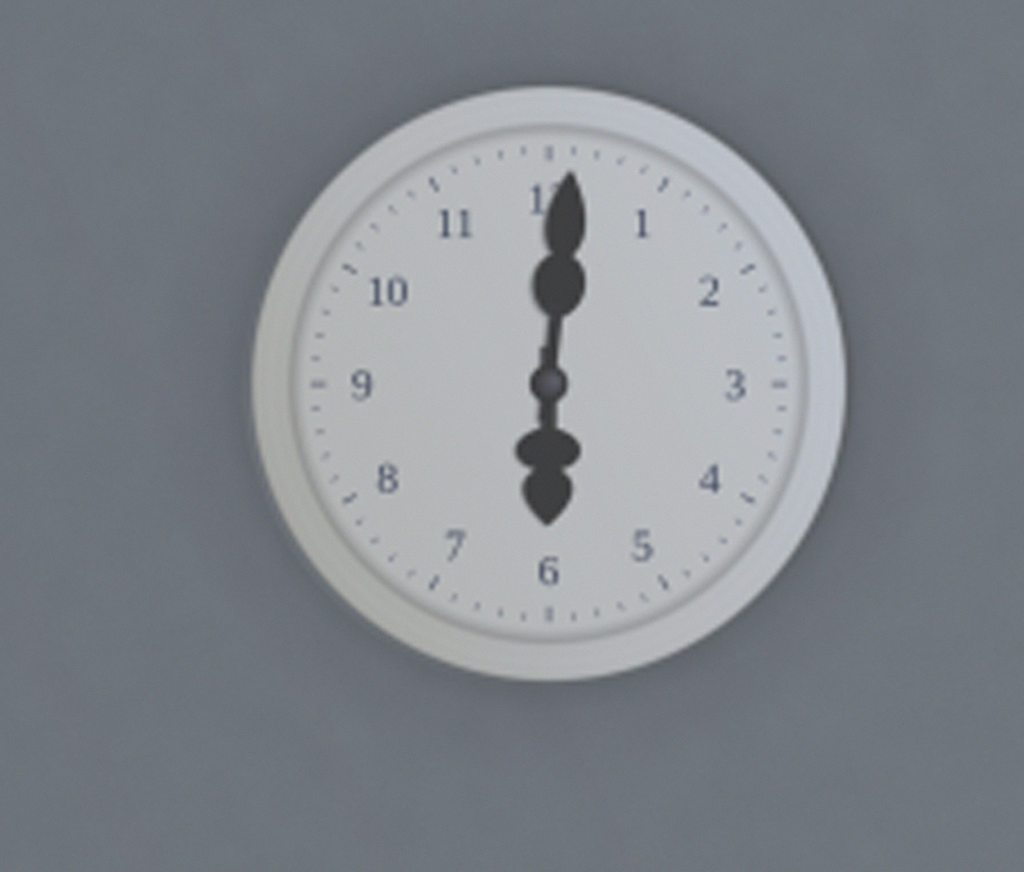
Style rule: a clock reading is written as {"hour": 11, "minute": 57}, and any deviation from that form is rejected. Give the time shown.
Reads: {"hour": 6, "minute": 1}
